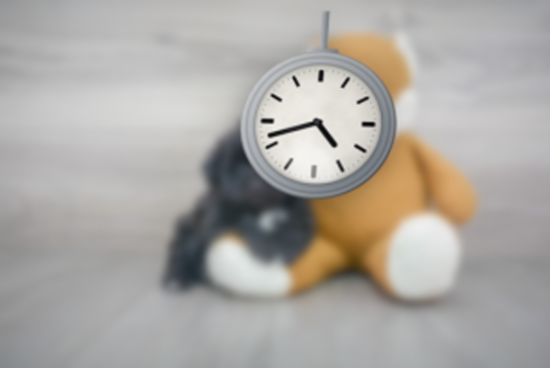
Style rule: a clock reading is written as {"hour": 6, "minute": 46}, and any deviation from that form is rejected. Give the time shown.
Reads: {"hour": 4, "minute": 42}
